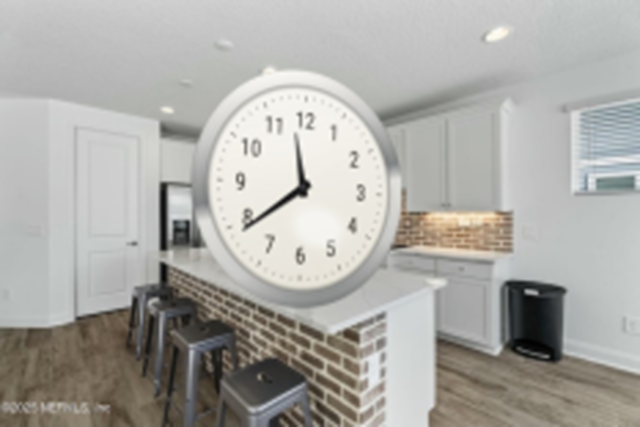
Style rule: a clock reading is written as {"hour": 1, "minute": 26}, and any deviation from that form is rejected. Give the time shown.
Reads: {"hour": 11, "minute": 39}
